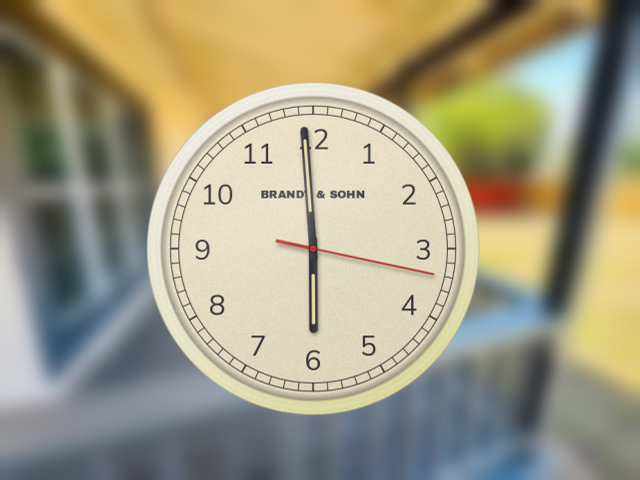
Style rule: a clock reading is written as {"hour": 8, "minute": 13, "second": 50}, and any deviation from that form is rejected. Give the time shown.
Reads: {"hour": 5, "minute": 59, "second": 17}
